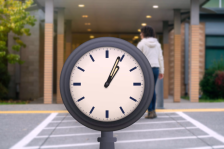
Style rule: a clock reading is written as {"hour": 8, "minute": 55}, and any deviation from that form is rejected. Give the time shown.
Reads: {"hour": 1, "minute": 4}
